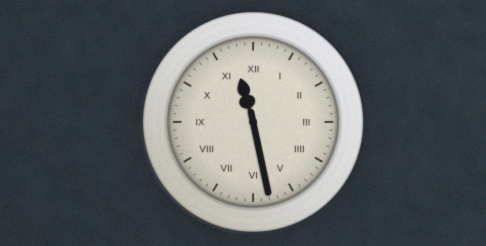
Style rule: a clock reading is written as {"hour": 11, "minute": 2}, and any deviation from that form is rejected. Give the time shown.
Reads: {"hour": 11, "minute": 28}
